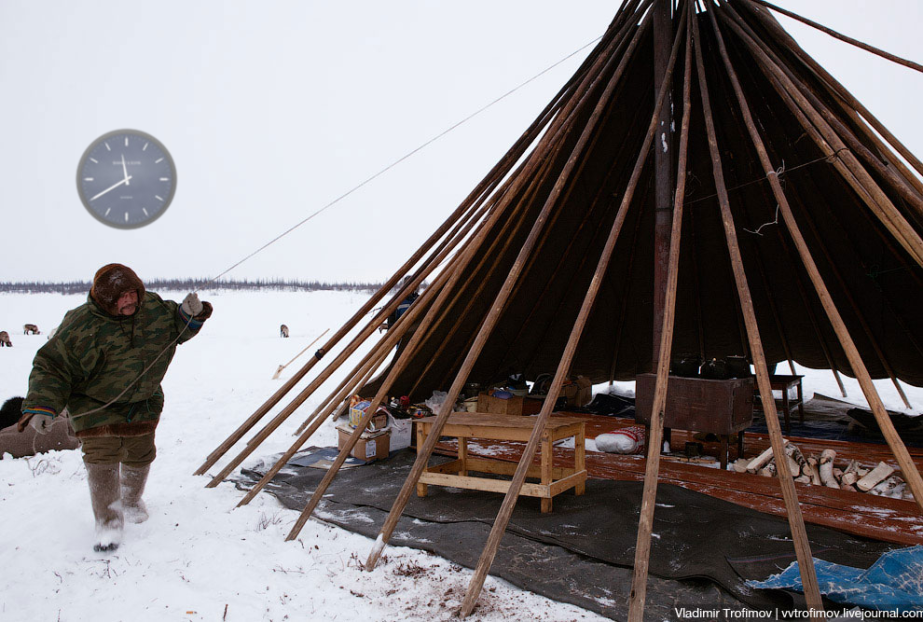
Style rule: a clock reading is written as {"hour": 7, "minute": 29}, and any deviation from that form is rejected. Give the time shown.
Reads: {"hour": 11, "minute": 40}
